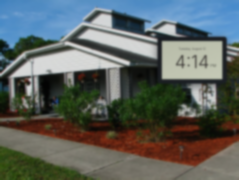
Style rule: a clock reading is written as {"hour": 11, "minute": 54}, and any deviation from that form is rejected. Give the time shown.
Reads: {"hour": 4, "minute": 14}
